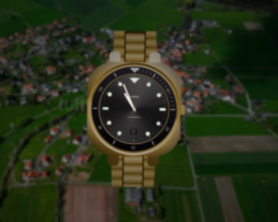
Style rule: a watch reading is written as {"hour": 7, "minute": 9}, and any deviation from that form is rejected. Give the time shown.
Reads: {"hour": 10, "minute": 56}
